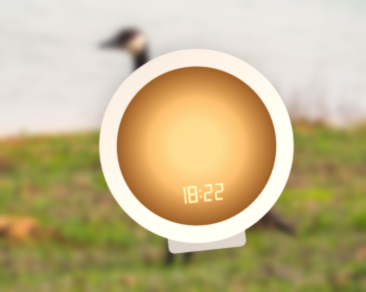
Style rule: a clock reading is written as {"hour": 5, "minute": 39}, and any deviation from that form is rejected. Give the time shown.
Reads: {"hour": 18, "minute": 22}
